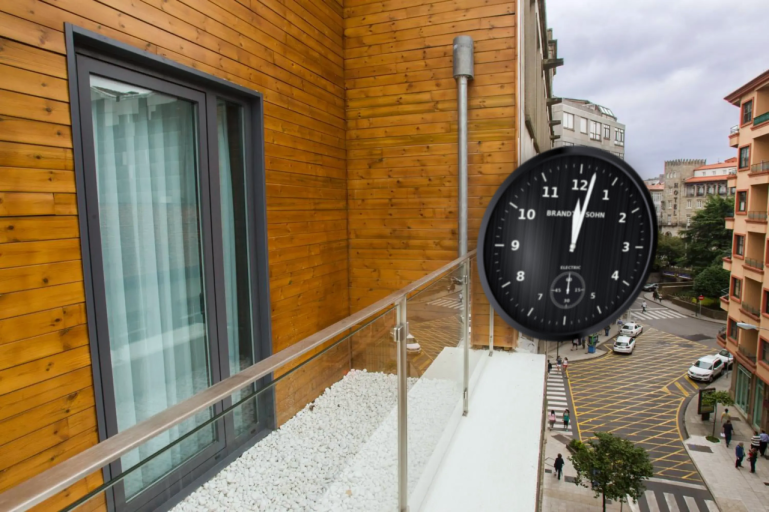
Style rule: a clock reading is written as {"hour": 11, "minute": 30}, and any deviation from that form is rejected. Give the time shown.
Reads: {"hour": 12, "minute": 2}
